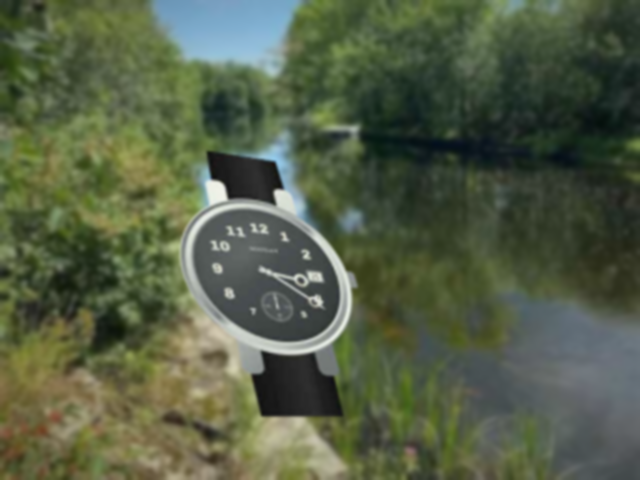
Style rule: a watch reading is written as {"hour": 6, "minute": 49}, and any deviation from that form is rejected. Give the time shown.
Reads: {"hour": 3, "minute": 21}
